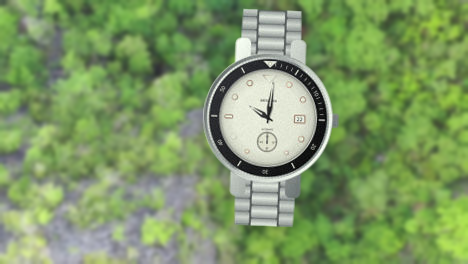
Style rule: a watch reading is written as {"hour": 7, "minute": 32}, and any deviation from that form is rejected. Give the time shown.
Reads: {"hour": 10, "minute": 1}
